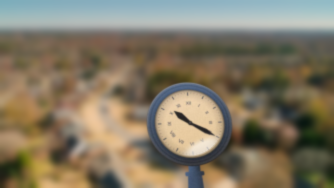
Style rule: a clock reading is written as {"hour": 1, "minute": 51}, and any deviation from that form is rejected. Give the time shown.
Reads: {"hour": 10, "minute": 20}
